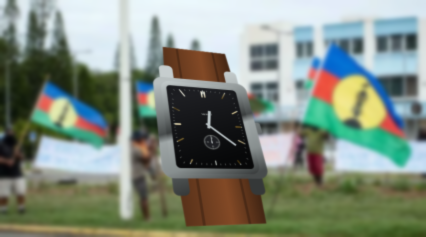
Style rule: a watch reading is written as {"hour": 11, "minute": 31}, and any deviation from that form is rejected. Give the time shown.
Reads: {"hour": 12, "minute": 22}
